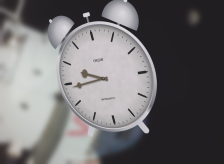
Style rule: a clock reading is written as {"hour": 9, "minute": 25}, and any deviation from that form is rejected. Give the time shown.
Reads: {"hour": 9, "minute": 44}
